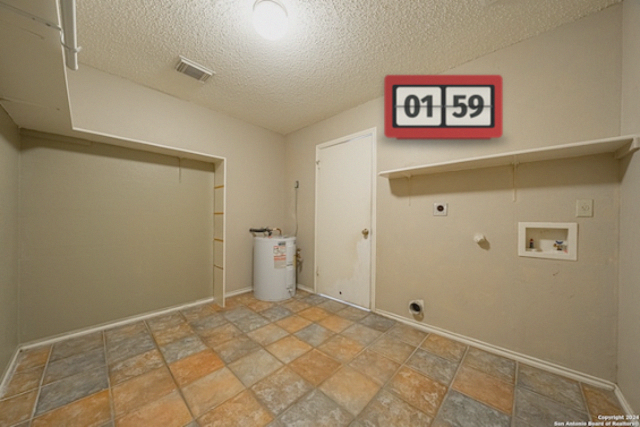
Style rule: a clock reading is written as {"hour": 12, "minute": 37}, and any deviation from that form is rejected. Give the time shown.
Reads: {"hour": 1, "minute": 59}
